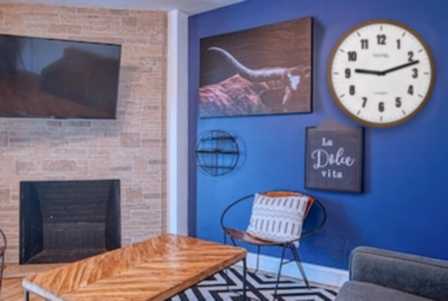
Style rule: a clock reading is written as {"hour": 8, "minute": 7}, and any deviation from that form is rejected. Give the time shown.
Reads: {"hour": 9, "minute": 12}
